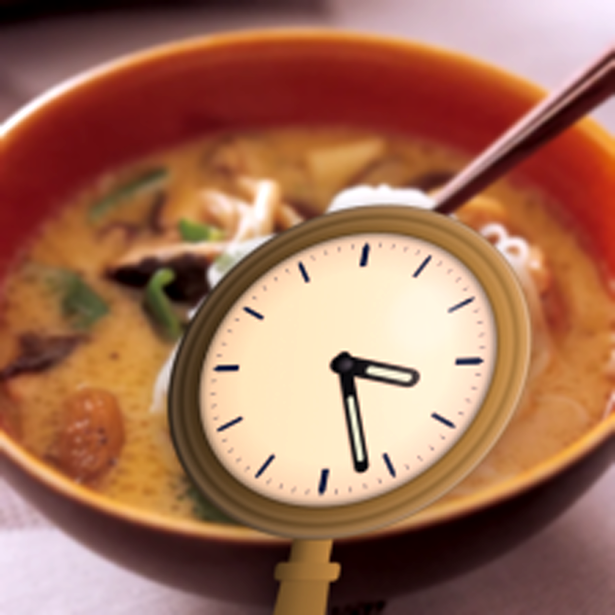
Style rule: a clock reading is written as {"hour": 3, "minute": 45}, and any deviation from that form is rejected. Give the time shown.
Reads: {"hour": 3, "minute": 27}
